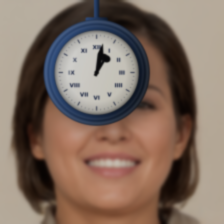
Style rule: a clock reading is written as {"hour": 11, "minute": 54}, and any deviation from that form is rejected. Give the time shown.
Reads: {"hour": 1, "minute": 2}
